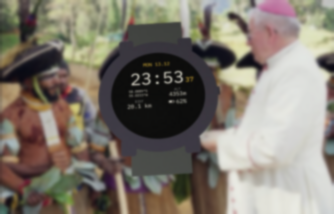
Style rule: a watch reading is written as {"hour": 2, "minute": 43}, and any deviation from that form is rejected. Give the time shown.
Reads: {"hour": 23, "minute": 53}
